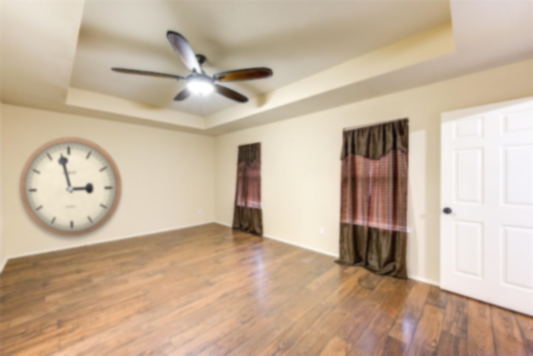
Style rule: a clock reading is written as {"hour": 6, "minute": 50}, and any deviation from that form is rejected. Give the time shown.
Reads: {"hour": 2, "minute": 58}
